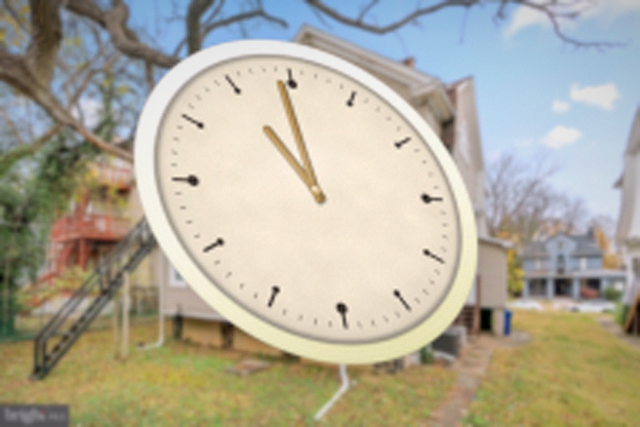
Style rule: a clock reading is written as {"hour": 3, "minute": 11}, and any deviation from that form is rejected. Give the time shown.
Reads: {"hour": 10, "minute": 59}
